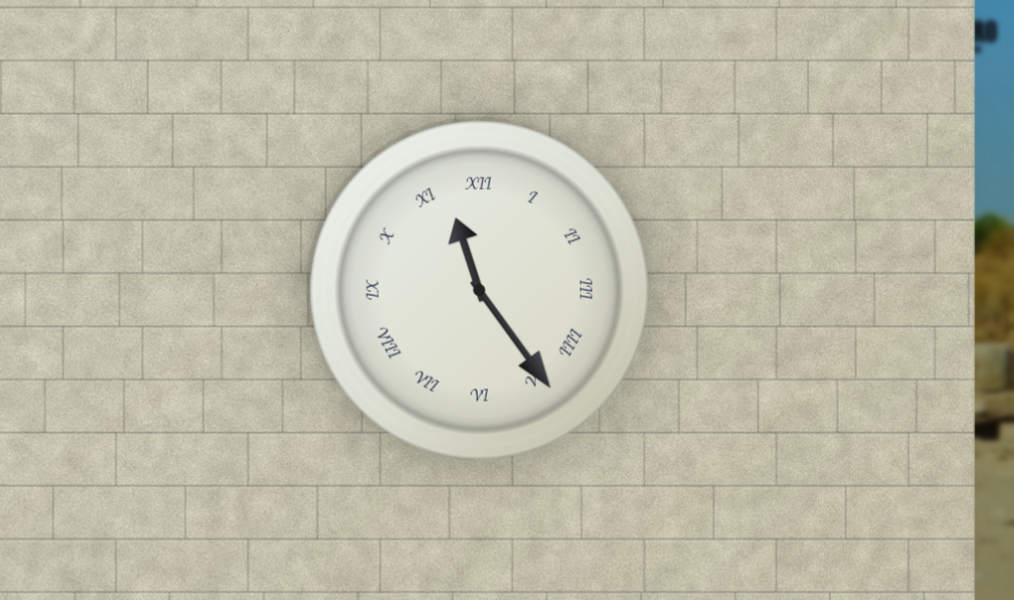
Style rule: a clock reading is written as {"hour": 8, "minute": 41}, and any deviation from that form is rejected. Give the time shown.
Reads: {"hour": 11, "minute": 24}
